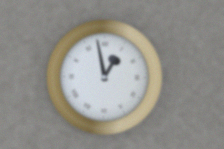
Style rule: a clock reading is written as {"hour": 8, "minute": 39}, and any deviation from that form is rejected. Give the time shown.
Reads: {"hour": 12, "minute": 58}
